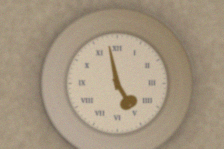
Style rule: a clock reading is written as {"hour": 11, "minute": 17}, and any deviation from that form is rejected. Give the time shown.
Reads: {"hour": 4, "minute": 58}
